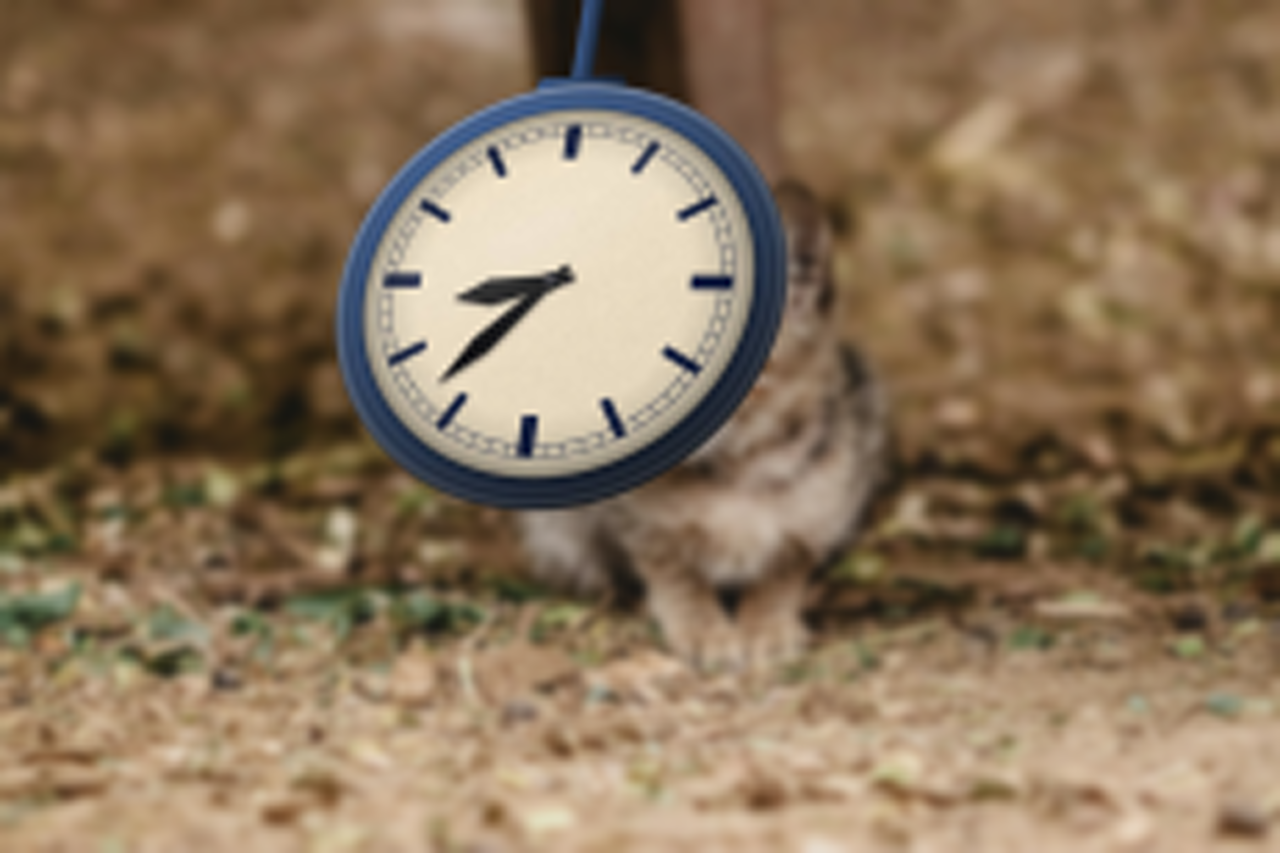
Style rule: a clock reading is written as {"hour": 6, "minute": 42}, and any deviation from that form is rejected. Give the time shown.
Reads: {"hour": 8, "minute": 37}
